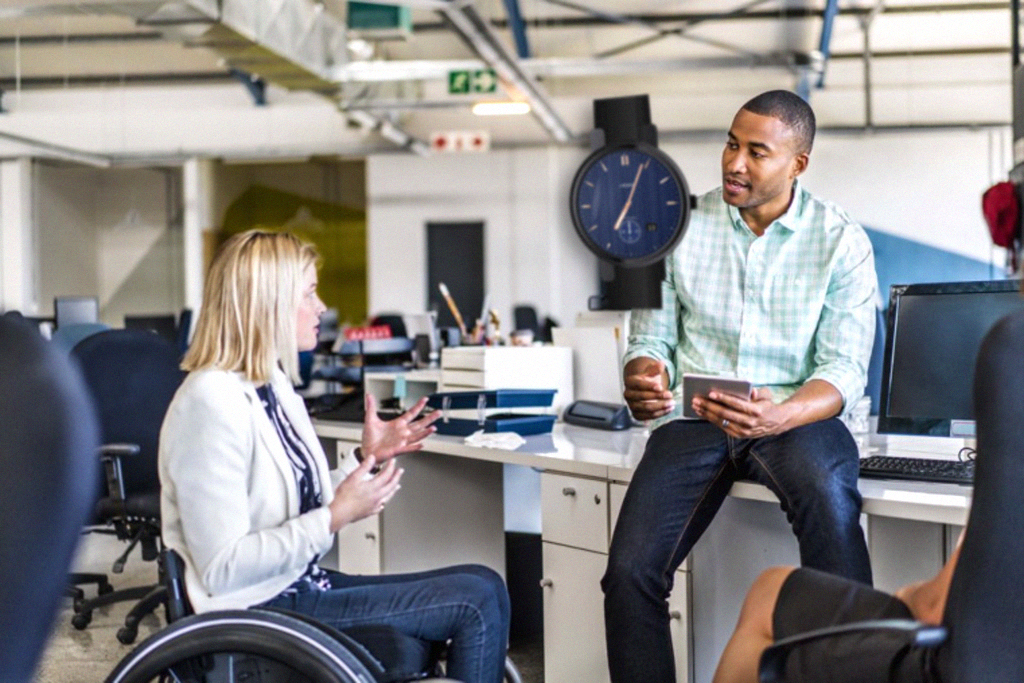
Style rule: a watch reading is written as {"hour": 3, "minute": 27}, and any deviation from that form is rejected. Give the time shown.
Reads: {"hour": 7, "minute": 4}
